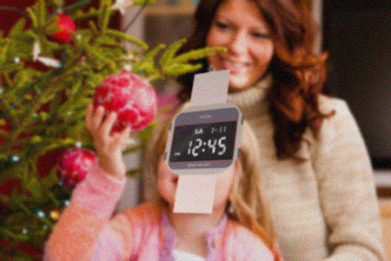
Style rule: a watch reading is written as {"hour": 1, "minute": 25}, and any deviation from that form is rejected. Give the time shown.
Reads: {"hour": 12, "minute": 45}
